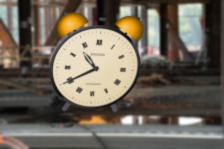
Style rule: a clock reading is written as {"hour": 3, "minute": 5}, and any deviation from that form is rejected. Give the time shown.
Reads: {"hour": 10, "minute": 40}
